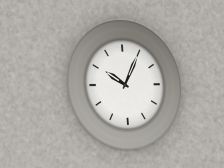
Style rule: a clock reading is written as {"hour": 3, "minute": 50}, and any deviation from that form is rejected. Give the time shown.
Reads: {"hour": 10, "minute": 5}
